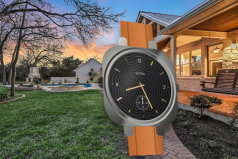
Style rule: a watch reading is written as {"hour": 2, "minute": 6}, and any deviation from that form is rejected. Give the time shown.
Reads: {"hour": 8, "minute": 26}
